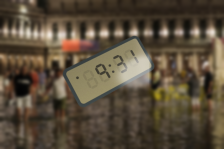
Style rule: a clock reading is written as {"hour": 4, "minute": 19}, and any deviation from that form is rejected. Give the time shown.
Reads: {"hour": 9, "minute": 31}
